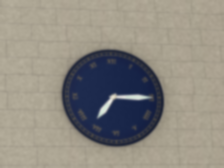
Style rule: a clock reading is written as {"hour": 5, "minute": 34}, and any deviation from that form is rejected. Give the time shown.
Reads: {"hour": 7, "minute": 15}
